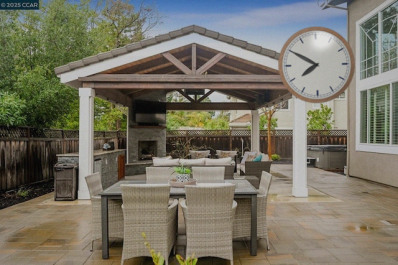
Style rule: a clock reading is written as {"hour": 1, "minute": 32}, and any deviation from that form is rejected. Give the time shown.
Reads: {"hour": 7, "minute": 50}
